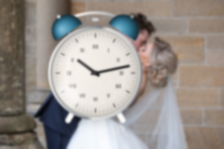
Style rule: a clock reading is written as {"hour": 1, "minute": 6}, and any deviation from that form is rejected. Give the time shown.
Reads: {"hour": 10, "minute": 13}
